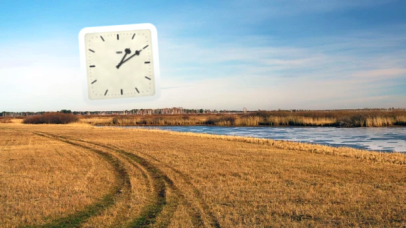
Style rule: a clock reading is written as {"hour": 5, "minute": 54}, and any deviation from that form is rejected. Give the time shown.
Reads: {"hour": 1, "minute": 10}
